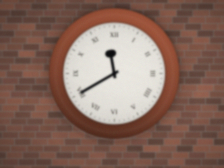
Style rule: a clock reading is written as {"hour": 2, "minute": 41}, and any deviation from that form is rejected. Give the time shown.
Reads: {"hour": 11, "minute": 40}
